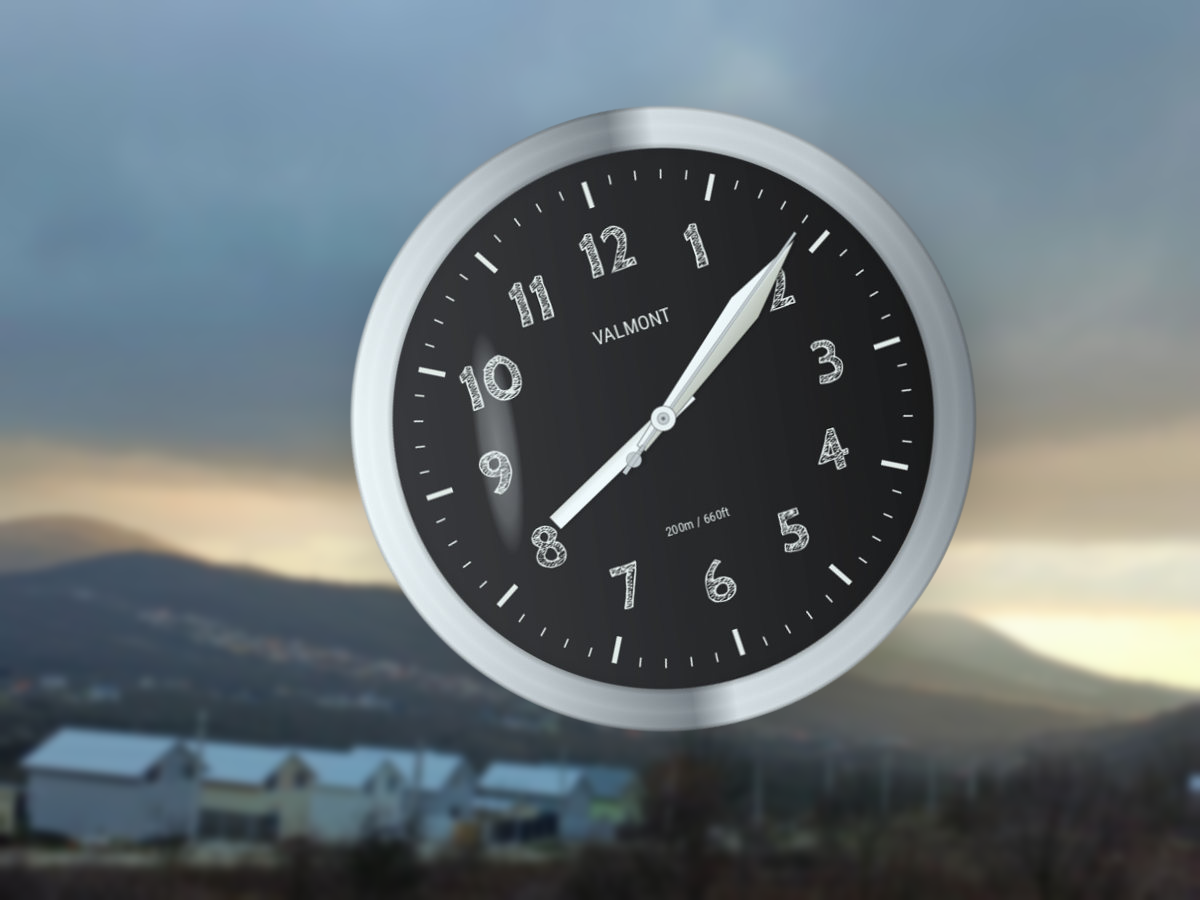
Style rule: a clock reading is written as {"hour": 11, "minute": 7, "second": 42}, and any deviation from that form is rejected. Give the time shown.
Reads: {"hour": 8, "minute": 9, "second": 9}
